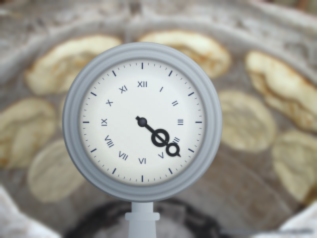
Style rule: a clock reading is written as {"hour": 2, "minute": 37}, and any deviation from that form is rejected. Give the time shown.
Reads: {"hour": 4, "minute": 22}
